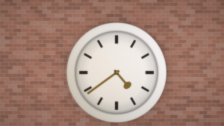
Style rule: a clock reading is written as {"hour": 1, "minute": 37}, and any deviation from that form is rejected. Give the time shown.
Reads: {"hour": 4, "minute": 39}
